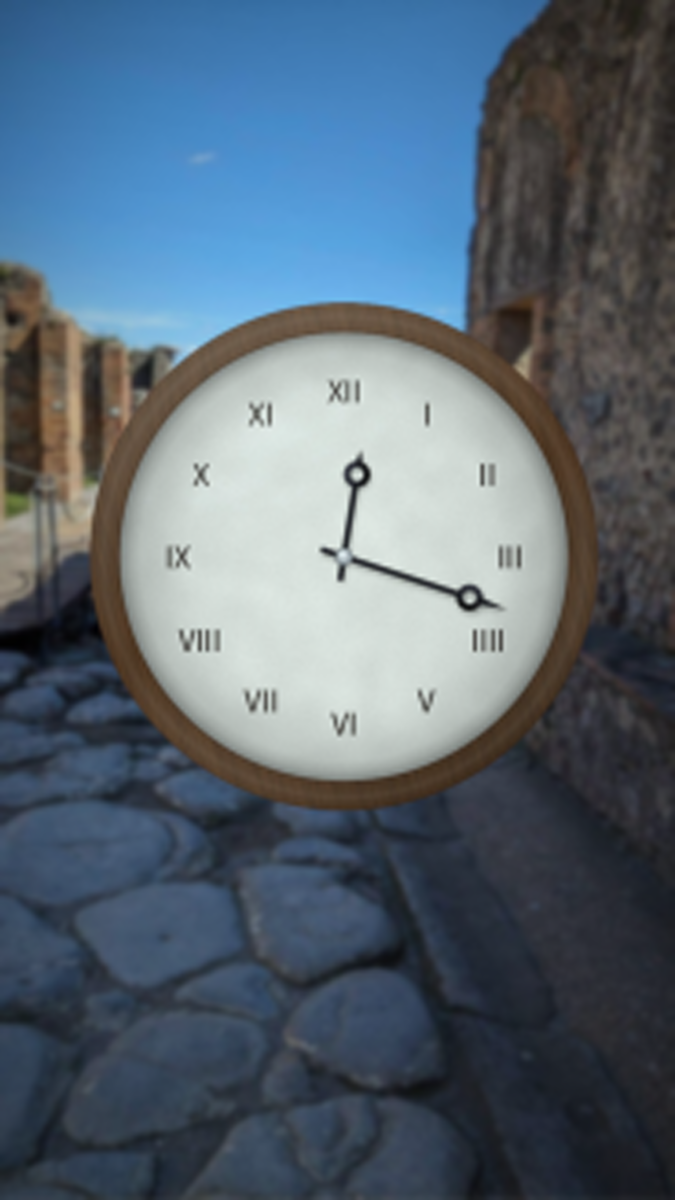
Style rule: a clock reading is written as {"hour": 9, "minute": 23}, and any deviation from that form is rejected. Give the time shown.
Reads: {"hour": 12, "minute": 18}
